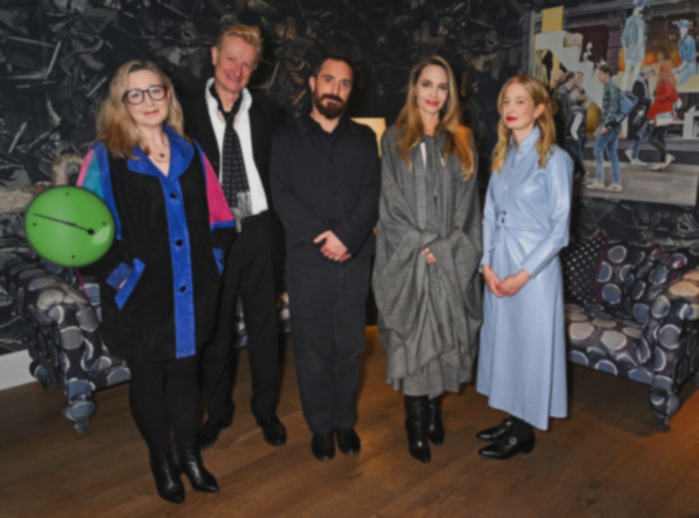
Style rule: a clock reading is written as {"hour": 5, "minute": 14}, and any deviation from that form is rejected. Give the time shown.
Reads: {"hour": 3, "minute": 48}
